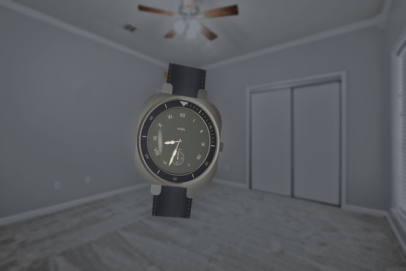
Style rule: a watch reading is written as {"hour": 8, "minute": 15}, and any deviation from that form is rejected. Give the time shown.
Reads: {"hour": 8, "minute": 33}
